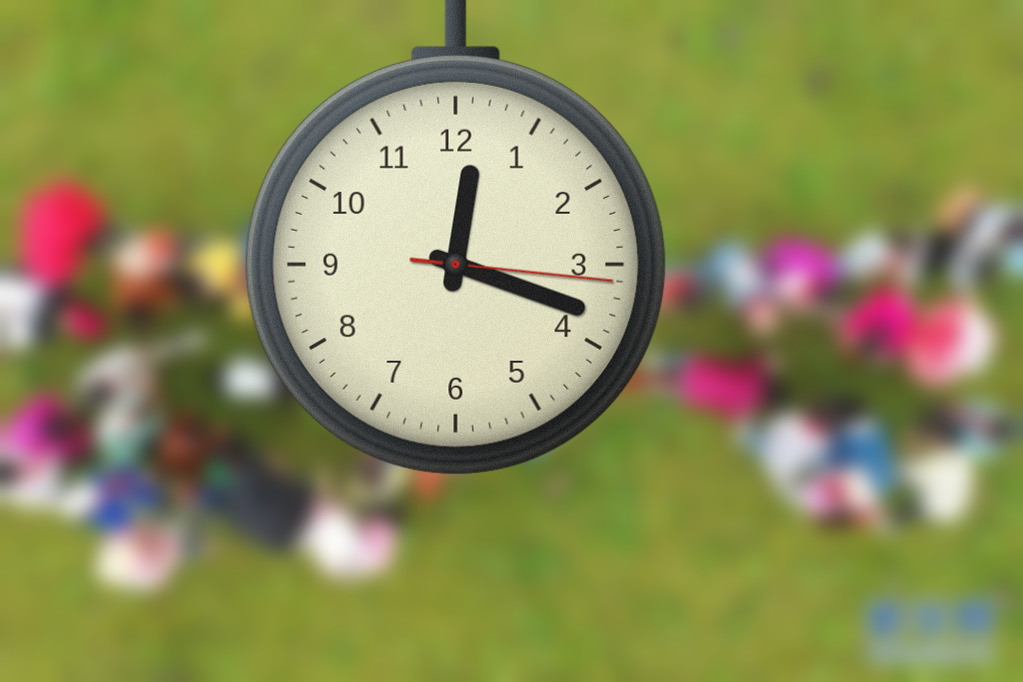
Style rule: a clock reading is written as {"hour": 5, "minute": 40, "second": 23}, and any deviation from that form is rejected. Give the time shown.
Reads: {"hour": 12, "minute": 18, "second": 16}
